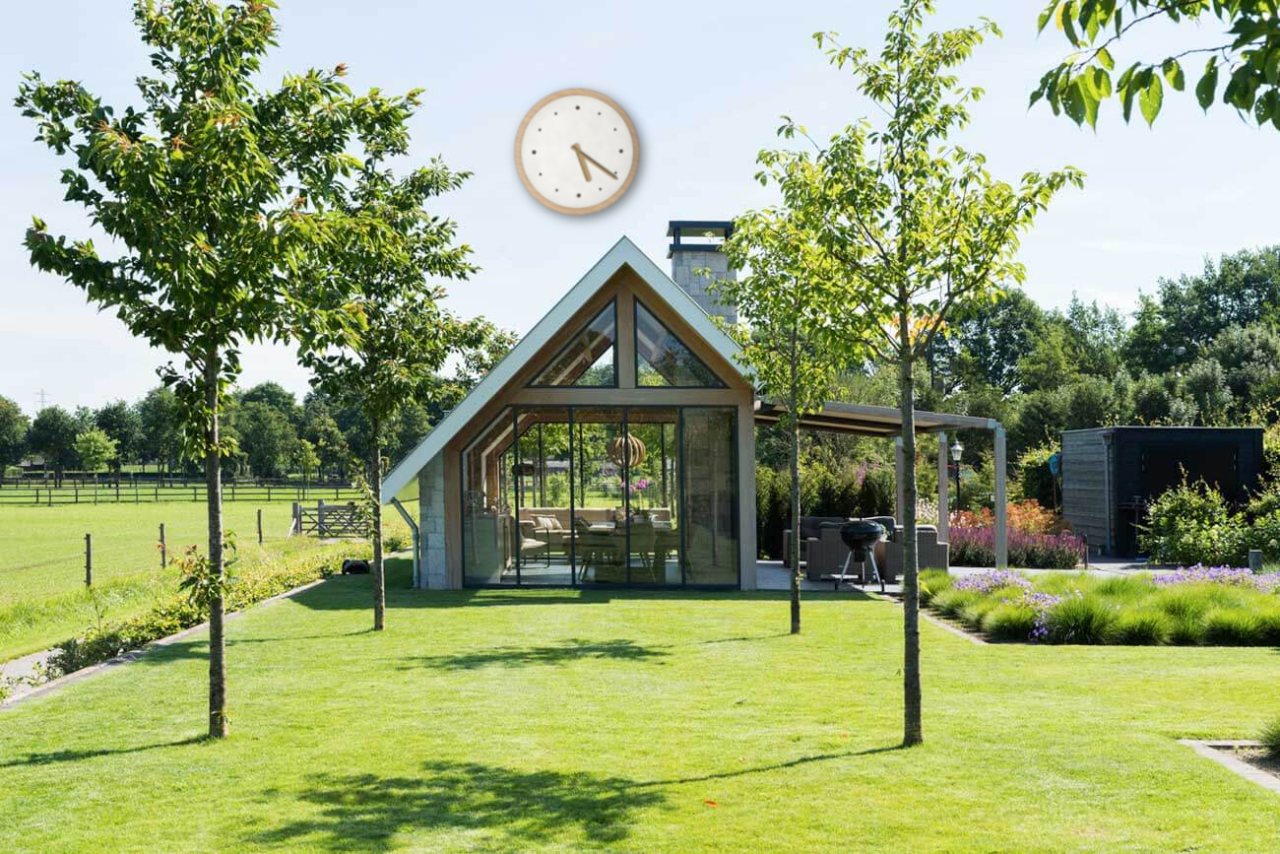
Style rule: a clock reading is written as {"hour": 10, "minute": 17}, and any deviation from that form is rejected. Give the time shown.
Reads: {"hour": 5, "minute": 21}
